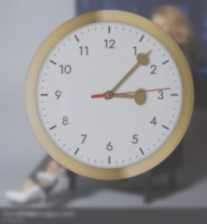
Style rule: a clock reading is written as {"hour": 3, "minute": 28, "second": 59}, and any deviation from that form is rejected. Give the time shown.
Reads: {"hour": 3, "minute": 7, "second": 14}
